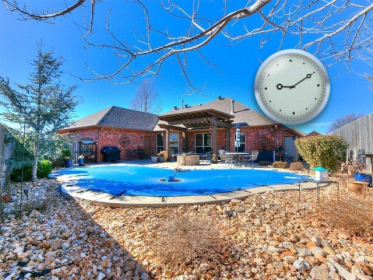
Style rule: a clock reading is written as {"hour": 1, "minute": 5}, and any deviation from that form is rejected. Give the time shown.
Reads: {"hour": 9, "minute": 10}
